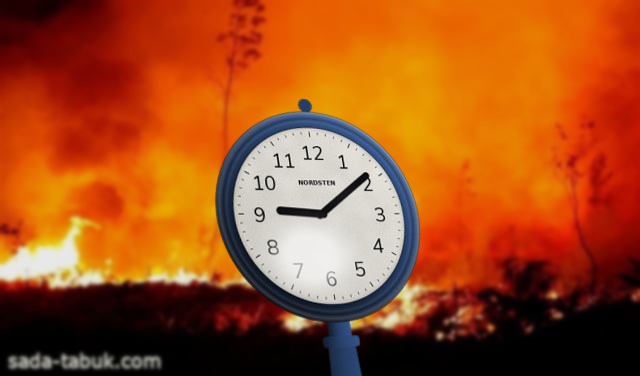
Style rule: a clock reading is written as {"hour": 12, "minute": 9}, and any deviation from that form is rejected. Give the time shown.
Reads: {"hour": 9, "minute": 9}
